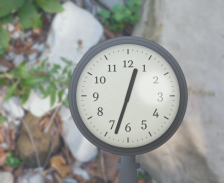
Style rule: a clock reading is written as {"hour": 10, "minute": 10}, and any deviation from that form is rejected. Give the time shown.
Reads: {"hour": 12, "minute": 33}
